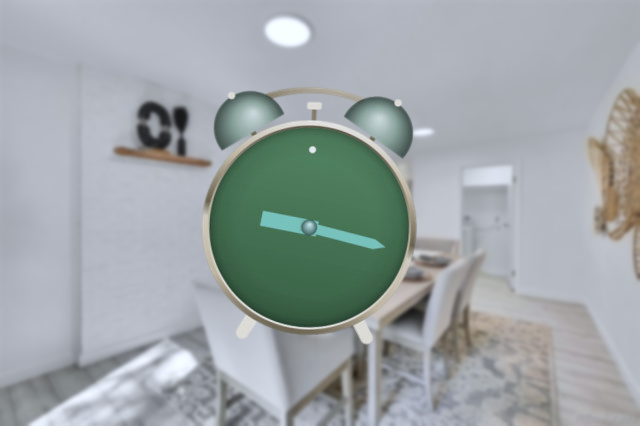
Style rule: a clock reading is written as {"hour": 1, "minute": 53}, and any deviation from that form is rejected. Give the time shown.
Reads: {"hour": 9, "minute": 17}
